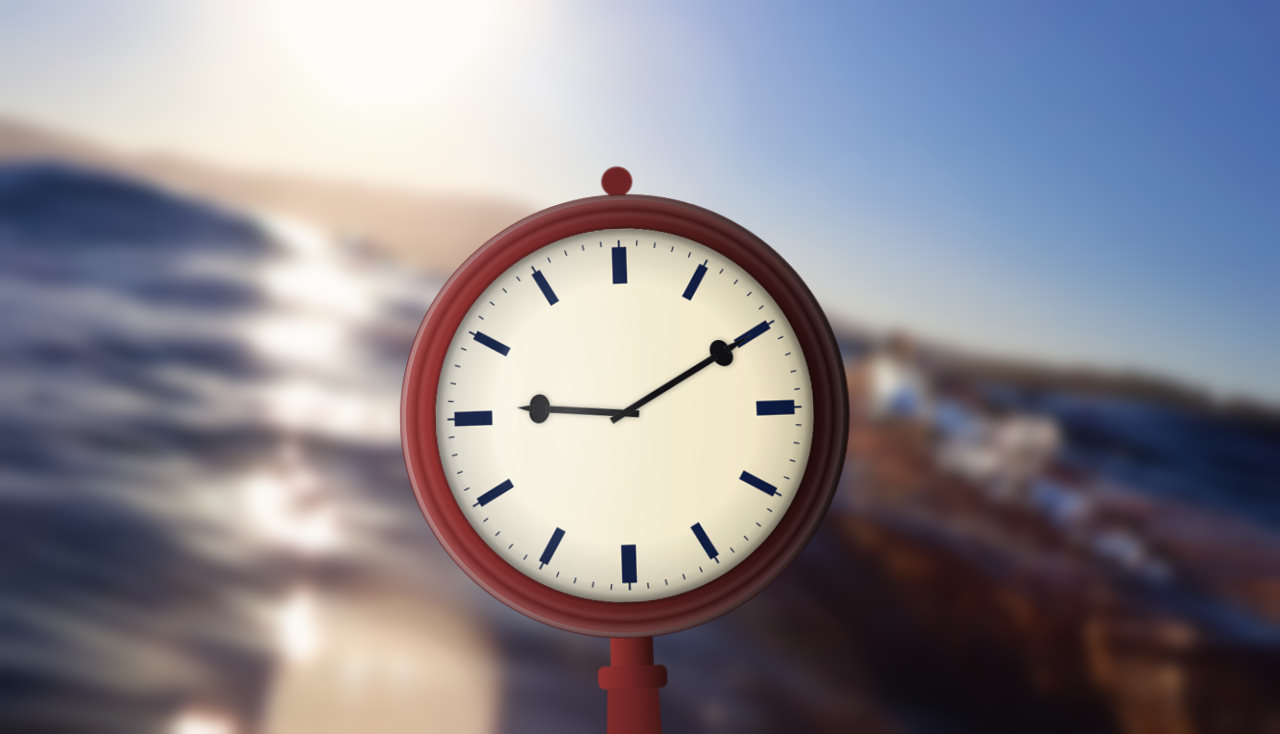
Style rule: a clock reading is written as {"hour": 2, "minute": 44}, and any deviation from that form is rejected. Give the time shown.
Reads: {"hour": 9, "minute": 10}
